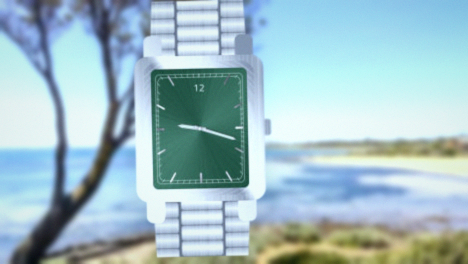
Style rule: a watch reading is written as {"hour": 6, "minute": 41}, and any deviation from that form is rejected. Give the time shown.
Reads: {"hour": 9, "minute": 18}
